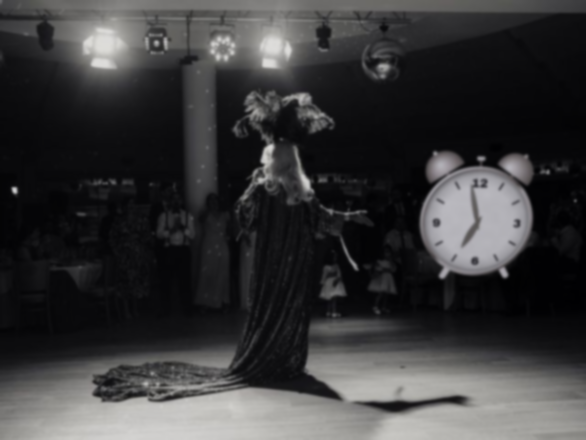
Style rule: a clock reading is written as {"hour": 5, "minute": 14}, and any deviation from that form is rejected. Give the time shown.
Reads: {"hour": 6, "minute": 58}
